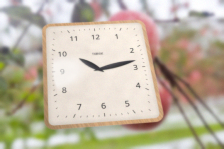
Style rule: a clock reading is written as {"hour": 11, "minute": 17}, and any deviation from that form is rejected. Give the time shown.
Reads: {"hour": 10, "minute": 13}
